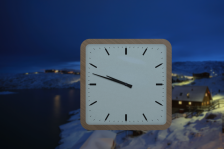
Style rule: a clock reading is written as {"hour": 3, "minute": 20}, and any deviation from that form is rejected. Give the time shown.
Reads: {"hour": 9, "minute": 48}
